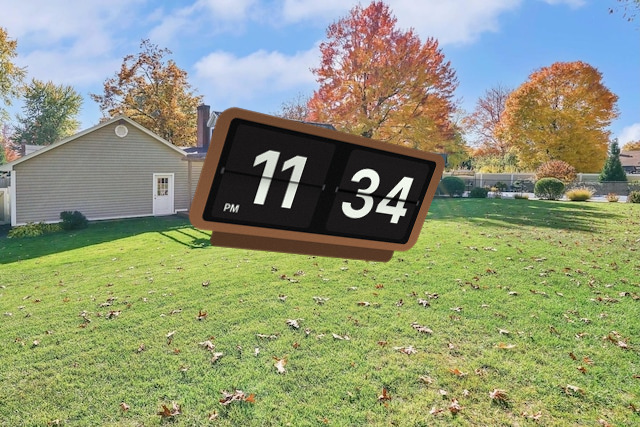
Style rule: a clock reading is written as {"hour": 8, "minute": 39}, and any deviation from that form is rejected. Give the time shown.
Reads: {"hour": 11, "minute": 34}
